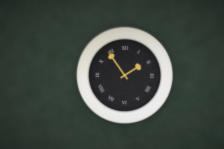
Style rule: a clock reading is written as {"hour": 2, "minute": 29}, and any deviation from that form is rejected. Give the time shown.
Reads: {"hour": 1, "minute": 54}
